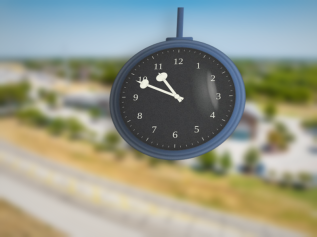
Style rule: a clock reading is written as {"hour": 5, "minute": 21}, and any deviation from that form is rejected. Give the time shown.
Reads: {"hour": 10, "minute": 49}
